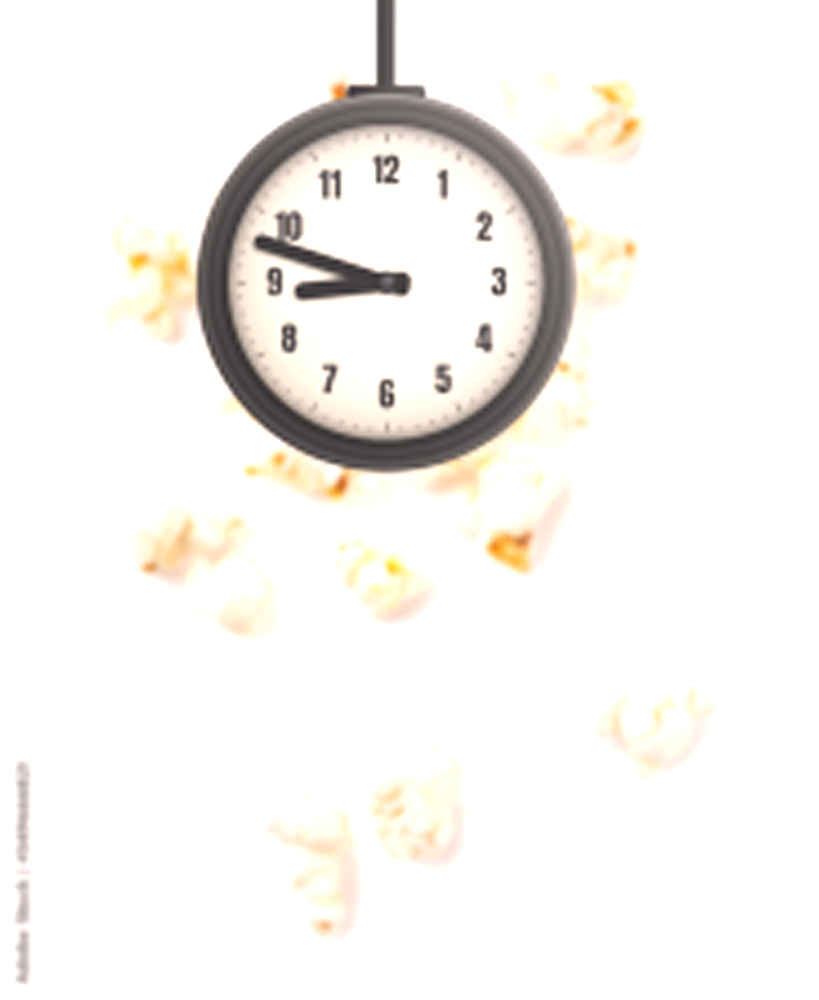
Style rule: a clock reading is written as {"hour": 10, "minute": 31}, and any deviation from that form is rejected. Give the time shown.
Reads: {"hour": 8, "minute": 48}
